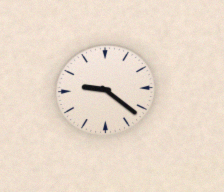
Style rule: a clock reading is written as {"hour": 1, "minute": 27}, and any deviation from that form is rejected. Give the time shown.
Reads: {"hour": 9, "minute": 22}
